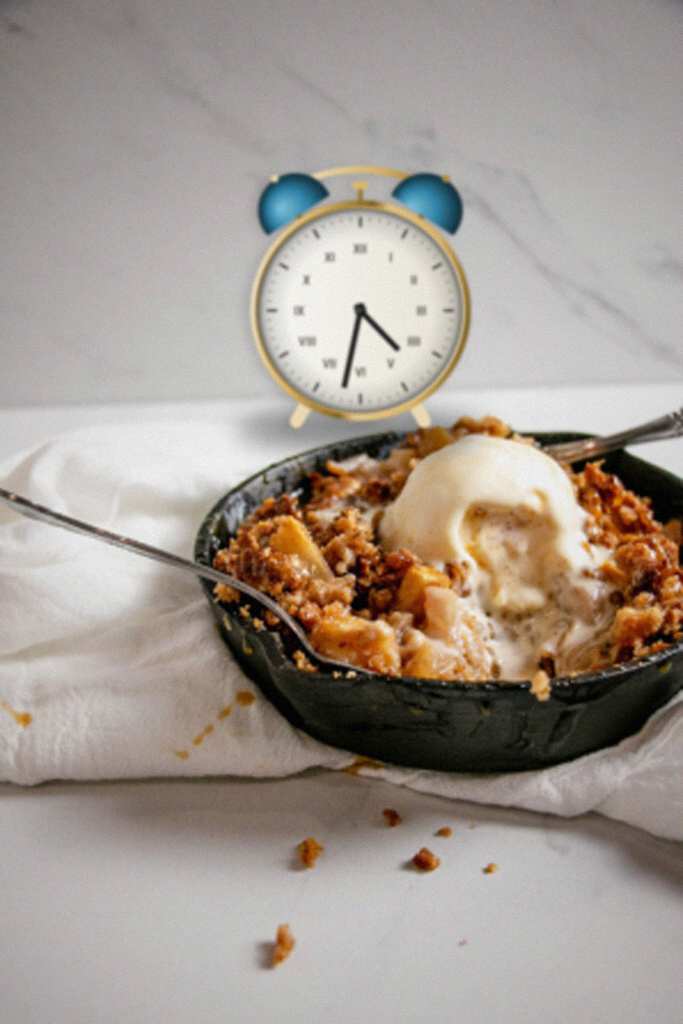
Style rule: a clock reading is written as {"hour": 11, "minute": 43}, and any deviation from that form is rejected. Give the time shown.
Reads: {"hour": 4, "minute": 32}
